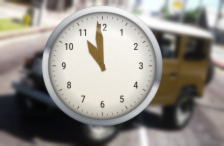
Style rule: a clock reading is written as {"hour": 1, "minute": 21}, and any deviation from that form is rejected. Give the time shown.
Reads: {"hour": 10, "minute": 59}
